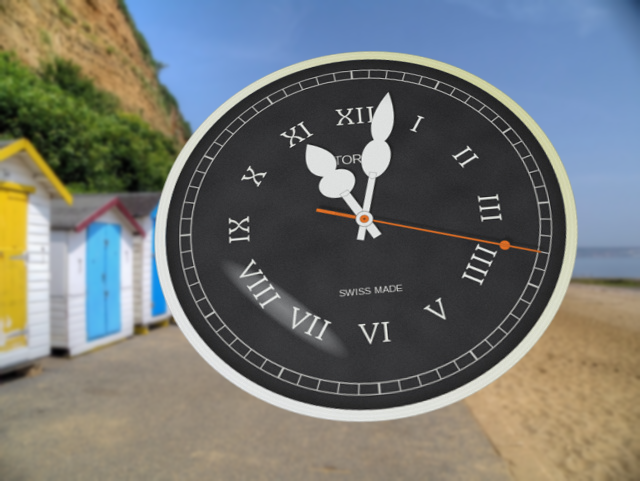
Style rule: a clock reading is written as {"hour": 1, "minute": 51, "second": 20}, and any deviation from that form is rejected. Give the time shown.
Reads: {"hour": 11, "minute": 2, "second": 18}
